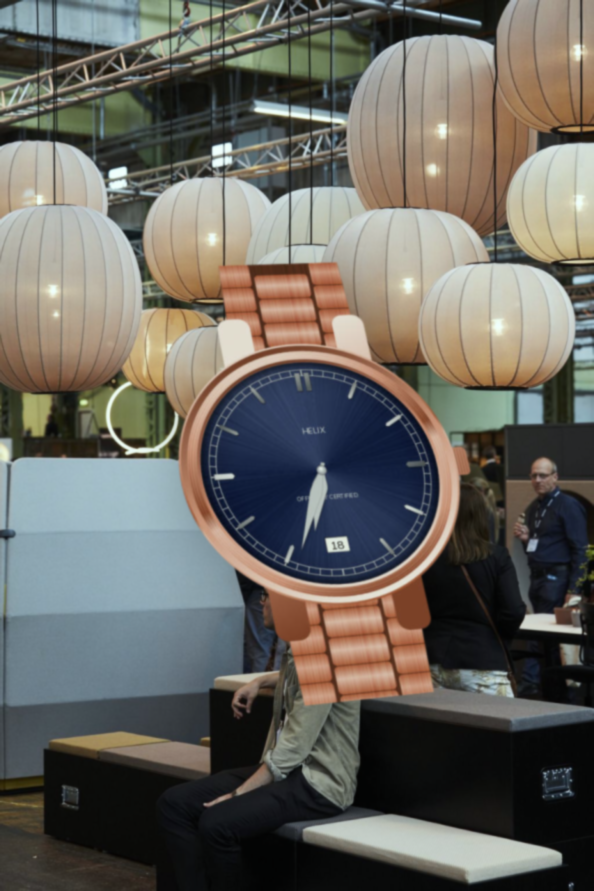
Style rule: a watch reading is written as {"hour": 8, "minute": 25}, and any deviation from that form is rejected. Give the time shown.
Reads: {"hour": 6, "minute": 34}
